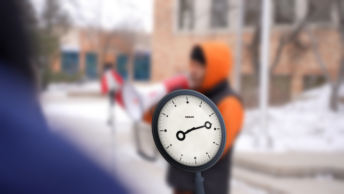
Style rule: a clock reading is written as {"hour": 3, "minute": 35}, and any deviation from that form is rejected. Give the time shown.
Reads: {"hour": 8, "minute": 13}
